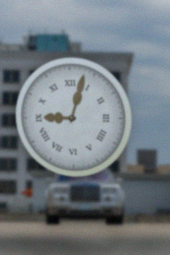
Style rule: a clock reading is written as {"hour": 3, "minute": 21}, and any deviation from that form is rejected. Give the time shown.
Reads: {"hour": 9, "minute": 3}
